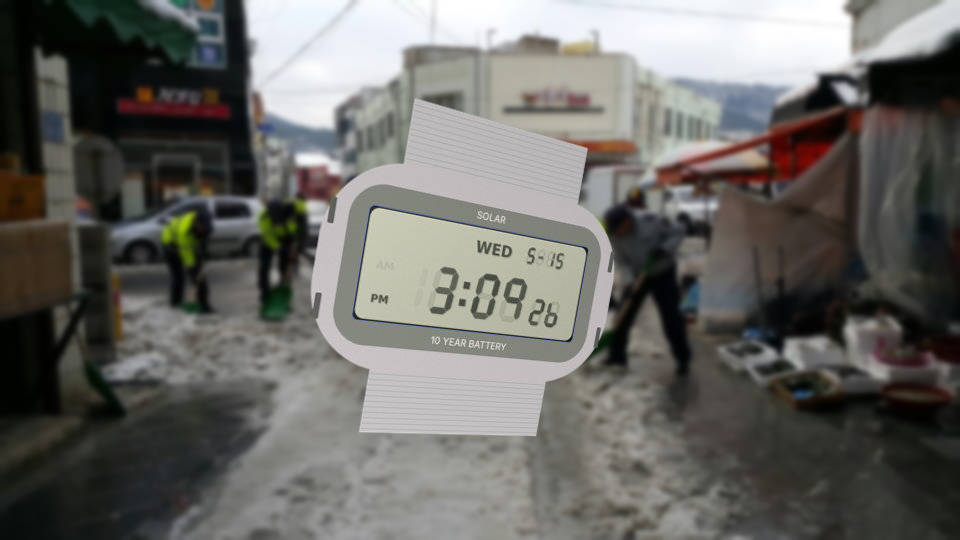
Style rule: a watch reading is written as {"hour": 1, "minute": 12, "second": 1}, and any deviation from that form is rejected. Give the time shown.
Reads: {"hour": 3, "minute": 9, "second": 26}
